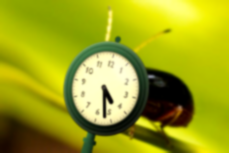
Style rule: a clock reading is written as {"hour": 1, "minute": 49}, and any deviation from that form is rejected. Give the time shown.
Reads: {"hour": 4, "minute": 27}
